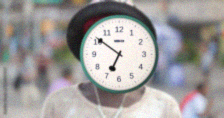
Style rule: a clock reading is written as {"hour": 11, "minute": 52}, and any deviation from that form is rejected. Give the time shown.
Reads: {"hour": 6, "minute": 51}
